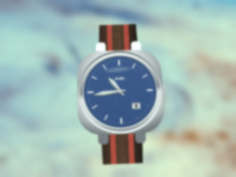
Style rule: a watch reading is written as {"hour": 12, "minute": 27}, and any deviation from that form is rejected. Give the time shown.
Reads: {"hour": 10, "minute": 44}
